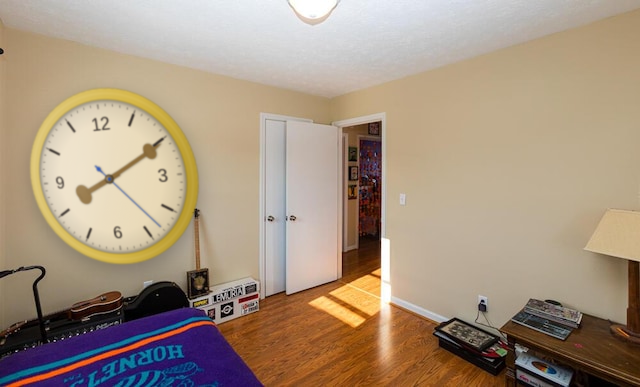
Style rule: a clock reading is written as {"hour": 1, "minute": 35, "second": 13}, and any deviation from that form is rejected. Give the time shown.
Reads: {"hour": 8, "minute": 10, "second": 23}
